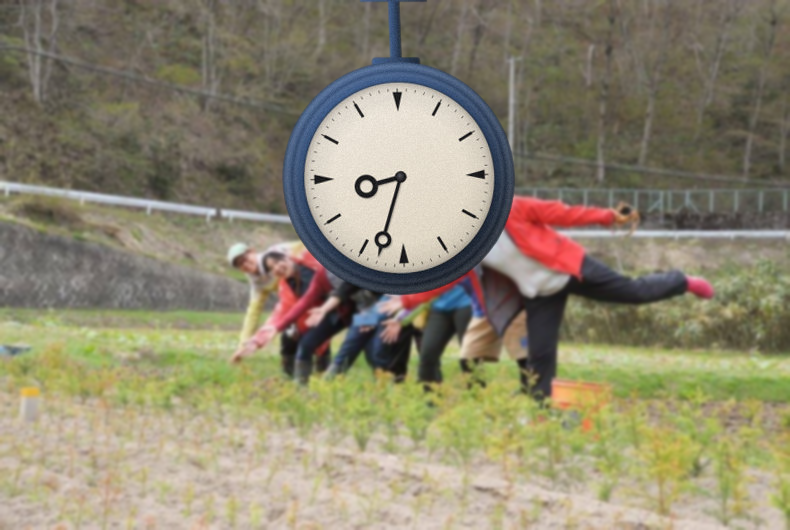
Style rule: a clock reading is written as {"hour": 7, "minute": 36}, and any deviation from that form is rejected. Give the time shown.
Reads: {"hour": 8, "minute": 33}
